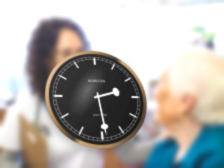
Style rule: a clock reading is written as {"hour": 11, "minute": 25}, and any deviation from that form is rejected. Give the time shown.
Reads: {"hour": 2, "minute": 29}
